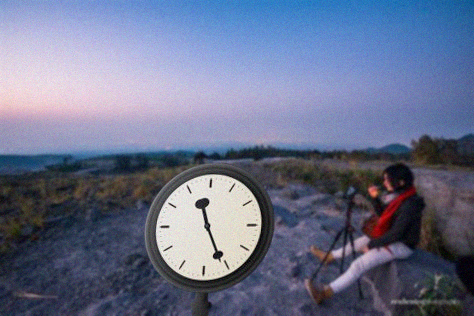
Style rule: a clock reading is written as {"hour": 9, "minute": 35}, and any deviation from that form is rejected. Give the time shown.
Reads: {"hour": 11, "minute": 26}
